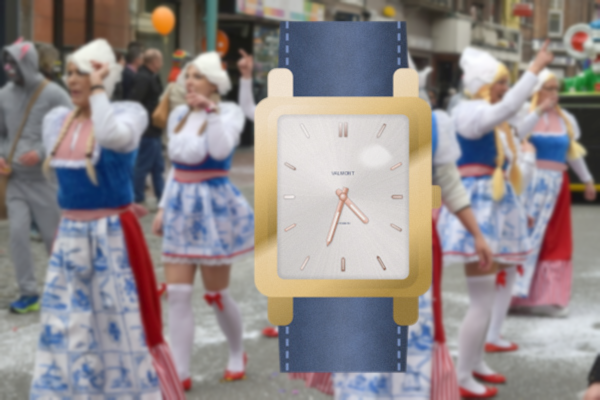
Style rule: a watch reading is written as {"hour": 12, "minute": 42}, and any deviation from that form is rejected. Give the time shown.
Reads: {"hour": 4, "minute": 33}
